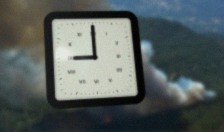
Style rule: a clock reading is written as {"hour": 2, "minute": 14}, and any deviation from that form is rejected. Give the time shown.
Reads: {"hour": 9, "minute": 0}
